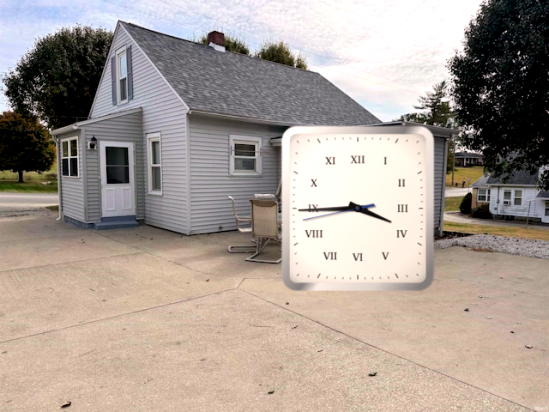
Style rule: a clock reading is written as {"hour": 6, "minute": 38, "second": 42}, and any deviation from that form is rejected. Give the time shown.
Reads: {"hour": 3, "minute": 44, "second": 43}
